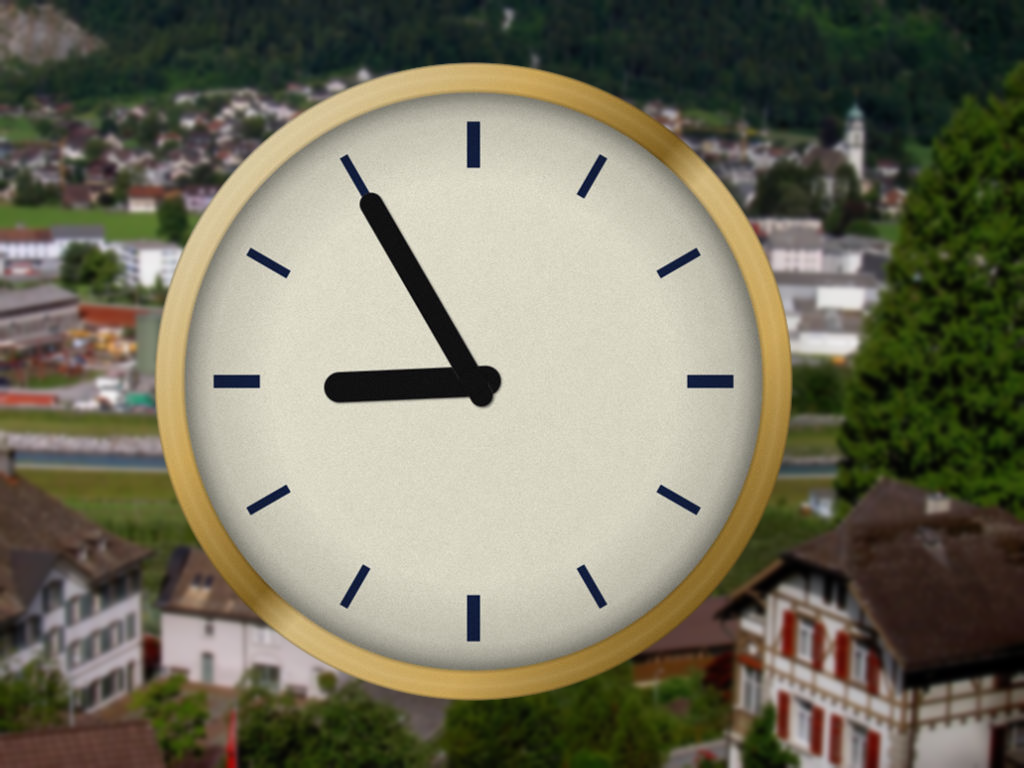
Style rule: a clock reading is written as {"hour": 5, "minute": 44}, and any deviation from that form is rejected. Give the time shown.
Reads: {"hour": 8, "minute": 55}
